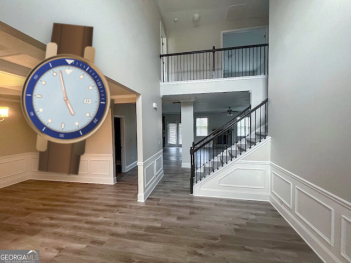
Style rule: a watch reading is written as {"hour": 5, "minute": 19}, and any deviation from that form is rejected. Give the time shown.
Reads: {"hour": 4, "minute": 57}
